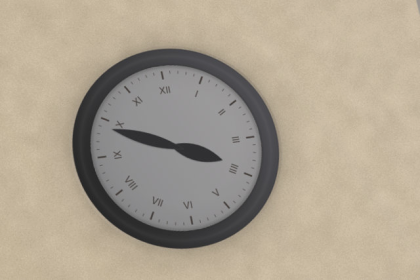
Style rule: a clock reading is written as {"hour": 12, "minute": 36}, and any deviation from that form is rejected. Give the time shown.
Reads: {"hour": 3, "minute": 49}
